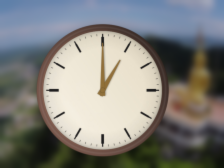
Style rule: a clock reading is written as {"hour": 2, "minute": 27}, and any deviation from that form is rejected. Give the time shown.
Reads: {"hour": 1, "minute": 0}
